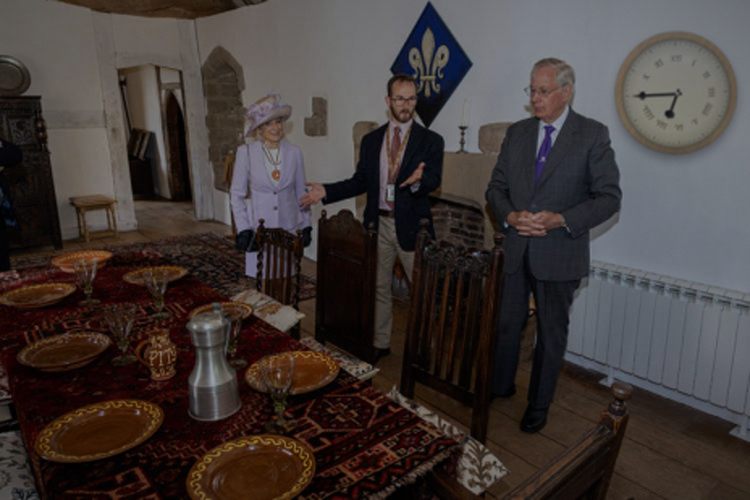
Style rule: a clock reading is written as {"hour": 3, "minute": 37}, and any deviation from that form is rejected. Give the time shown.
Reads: {"hour": 6, "minute": 45}
